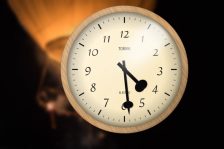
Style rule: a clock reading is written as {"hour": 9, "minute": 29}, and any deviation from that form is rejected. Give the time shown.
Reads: {"hour": 4, "minute": 29}
